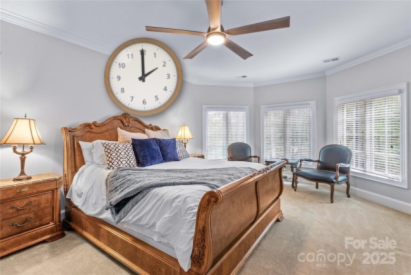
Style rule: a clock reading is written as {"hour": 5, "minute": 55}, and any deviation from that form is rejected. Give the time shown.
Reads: {"hour": 2, "minute": 0}
